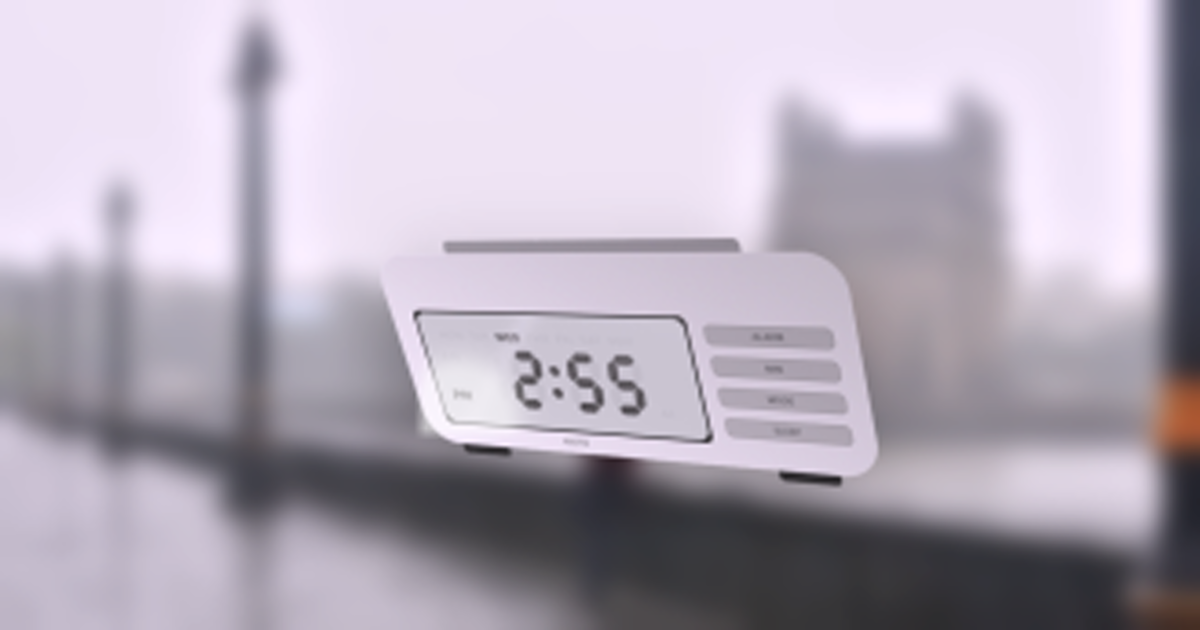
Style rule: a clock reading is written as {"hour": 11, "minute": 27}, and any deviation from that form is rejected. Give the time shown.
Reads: {"hour": 2, "minute": 55}
